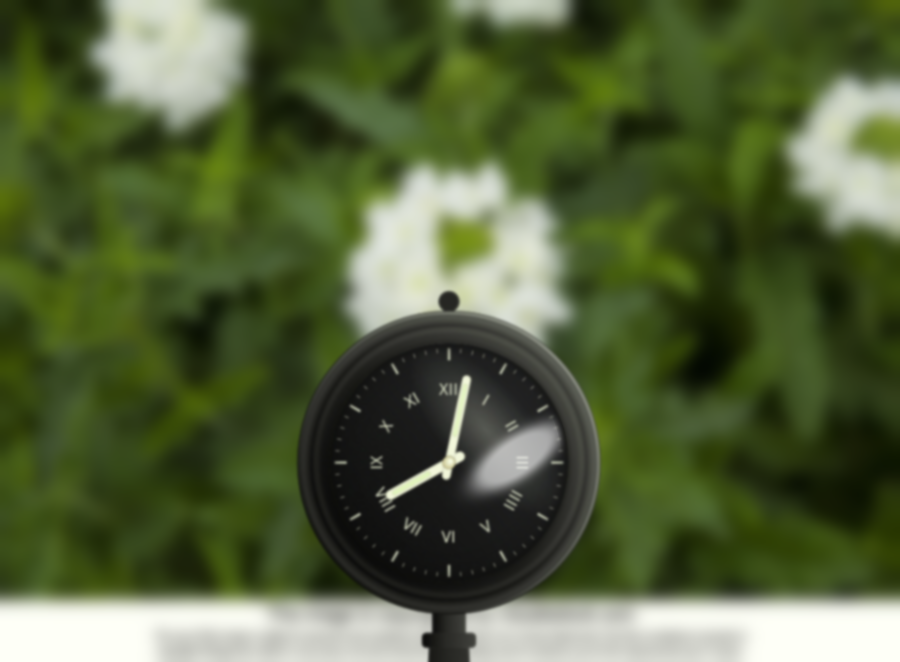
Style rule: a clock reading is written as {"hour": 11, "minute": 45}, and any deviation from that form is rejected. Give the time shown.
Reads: {"hour": 8, "minute": 2}
